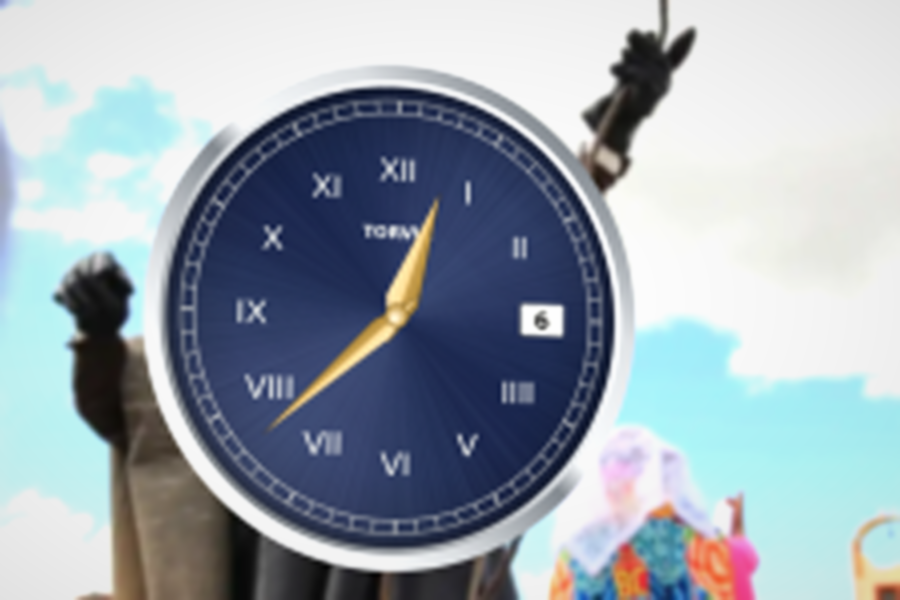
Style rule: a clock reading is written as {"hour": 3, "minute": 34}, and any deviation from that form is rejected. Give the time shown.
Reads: {"hour": 12, "minute": 38}
